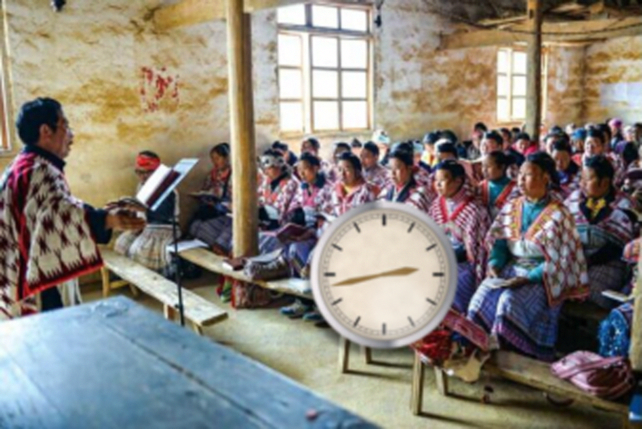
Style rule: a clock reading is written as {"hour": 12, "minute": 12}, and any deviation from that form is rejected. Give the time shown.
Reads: {"hour": 2, "minute": 43}
